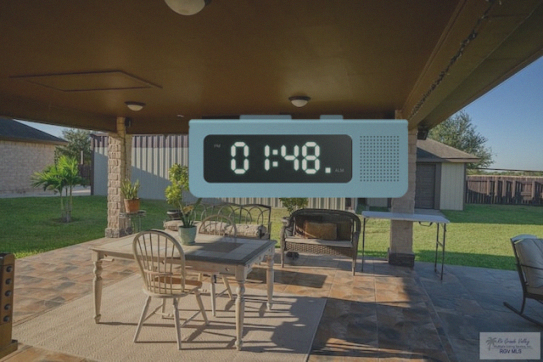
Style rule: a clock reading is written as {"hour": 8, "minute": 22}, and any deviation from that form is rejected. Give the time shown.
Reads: {"hour": 1, "minute": 48}
